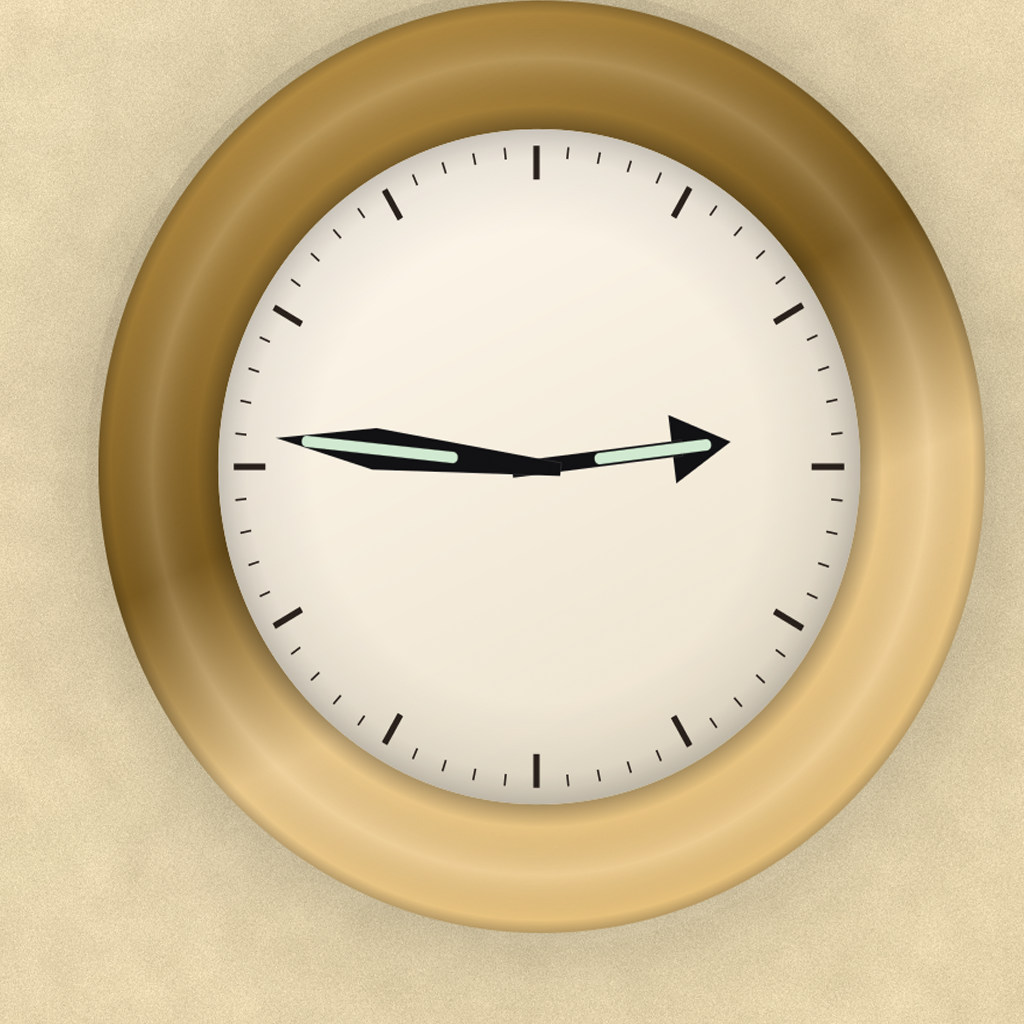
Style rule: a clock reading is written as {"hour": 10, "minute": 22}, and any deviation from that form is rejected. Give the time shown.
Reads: {"hour": 2, "minute": 46}
